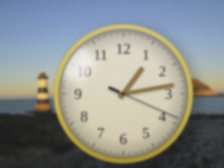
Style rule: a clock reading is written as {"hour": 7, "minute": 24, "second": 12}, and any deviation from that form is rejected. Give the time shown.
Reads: {"hour": 1, "minute": 13, "second": 19}
